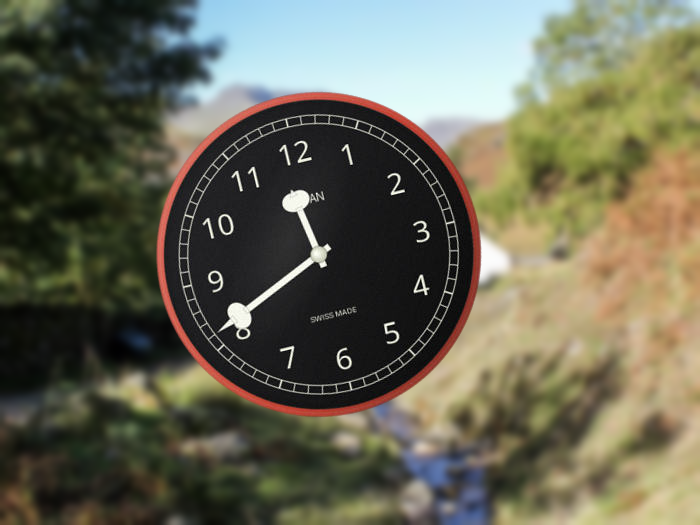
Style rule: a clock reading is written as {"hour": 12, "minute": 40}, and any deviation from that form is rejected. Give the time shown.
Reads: {"hour": 11, "minute": 41}
